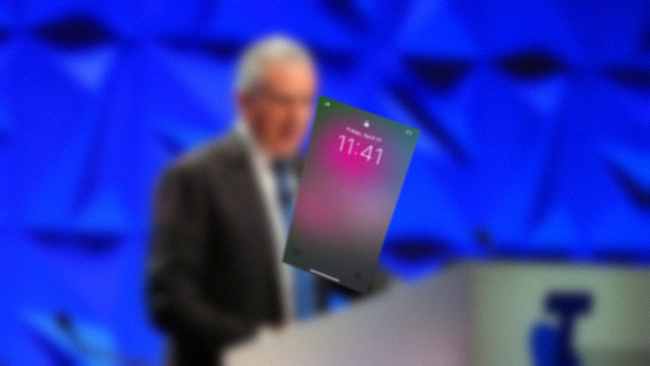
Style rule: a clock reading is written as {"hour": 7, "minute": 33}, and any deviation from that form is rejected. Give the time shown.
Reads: {"hour": 11, "minute": 41}
